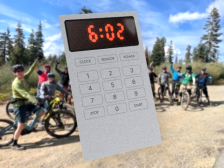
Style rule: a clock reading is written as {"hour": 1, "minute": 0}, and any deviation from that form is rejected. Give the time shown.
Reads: {"hour": 6, "minute": 2}
